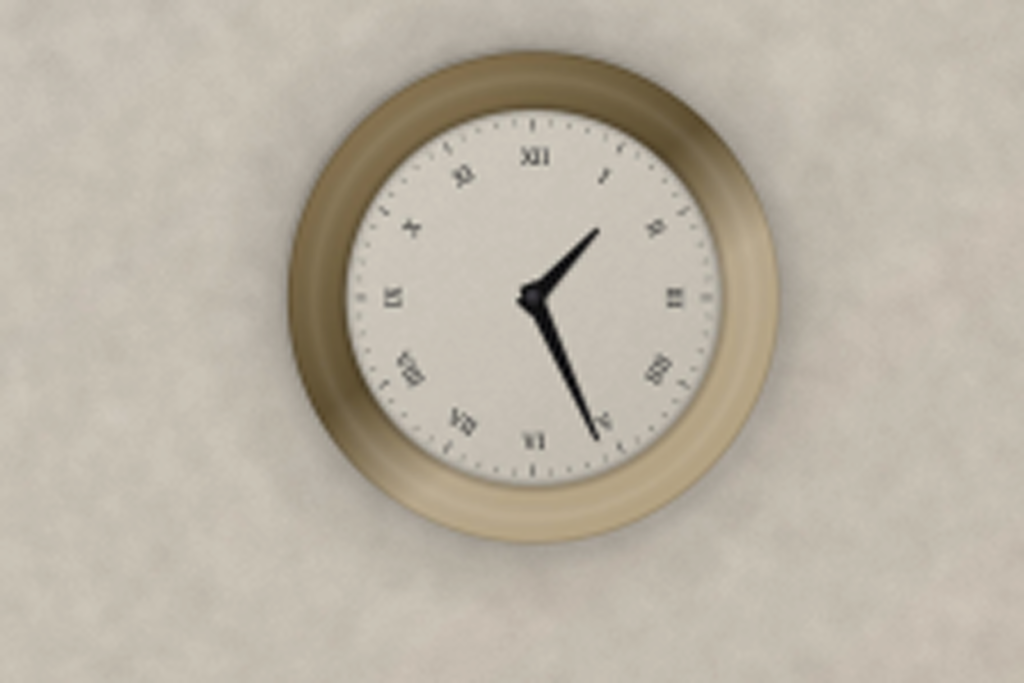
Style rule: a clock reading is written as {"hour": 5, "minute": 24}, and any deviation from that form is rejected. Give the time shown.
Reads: {"hour": 1, "minute": 26}
